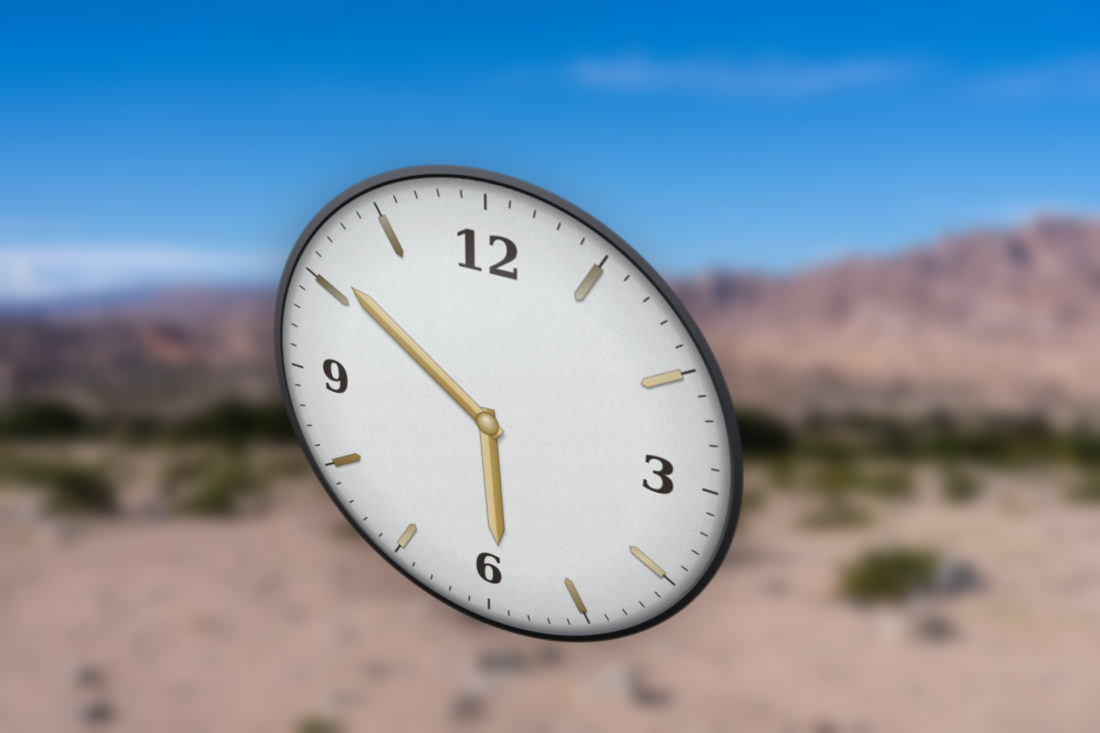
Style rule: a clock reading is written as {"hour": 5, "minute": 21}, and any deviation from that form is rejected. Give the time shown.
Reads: {"hour": 5, "minute": 51}
